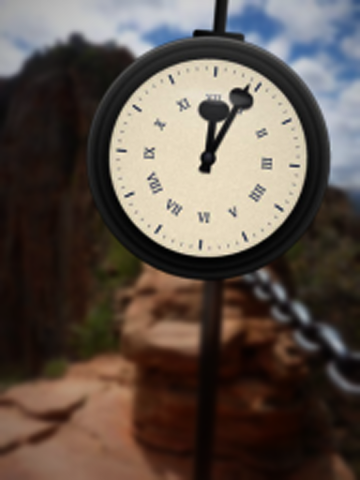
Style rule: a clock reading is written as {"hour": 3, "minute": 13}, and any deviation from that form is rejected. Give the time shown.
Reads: {"hour": 12, "minute": 4}
